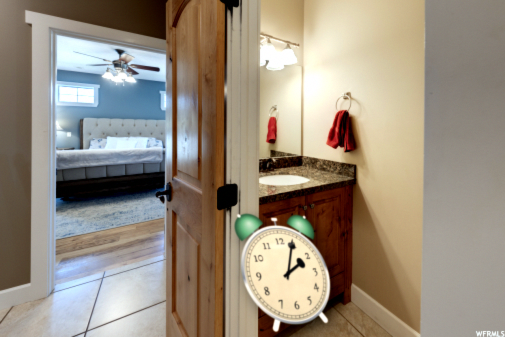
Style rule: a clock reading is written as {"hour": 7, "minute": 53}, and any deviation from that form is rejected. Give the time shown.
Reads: {"hour": 2, "minute": 4}
